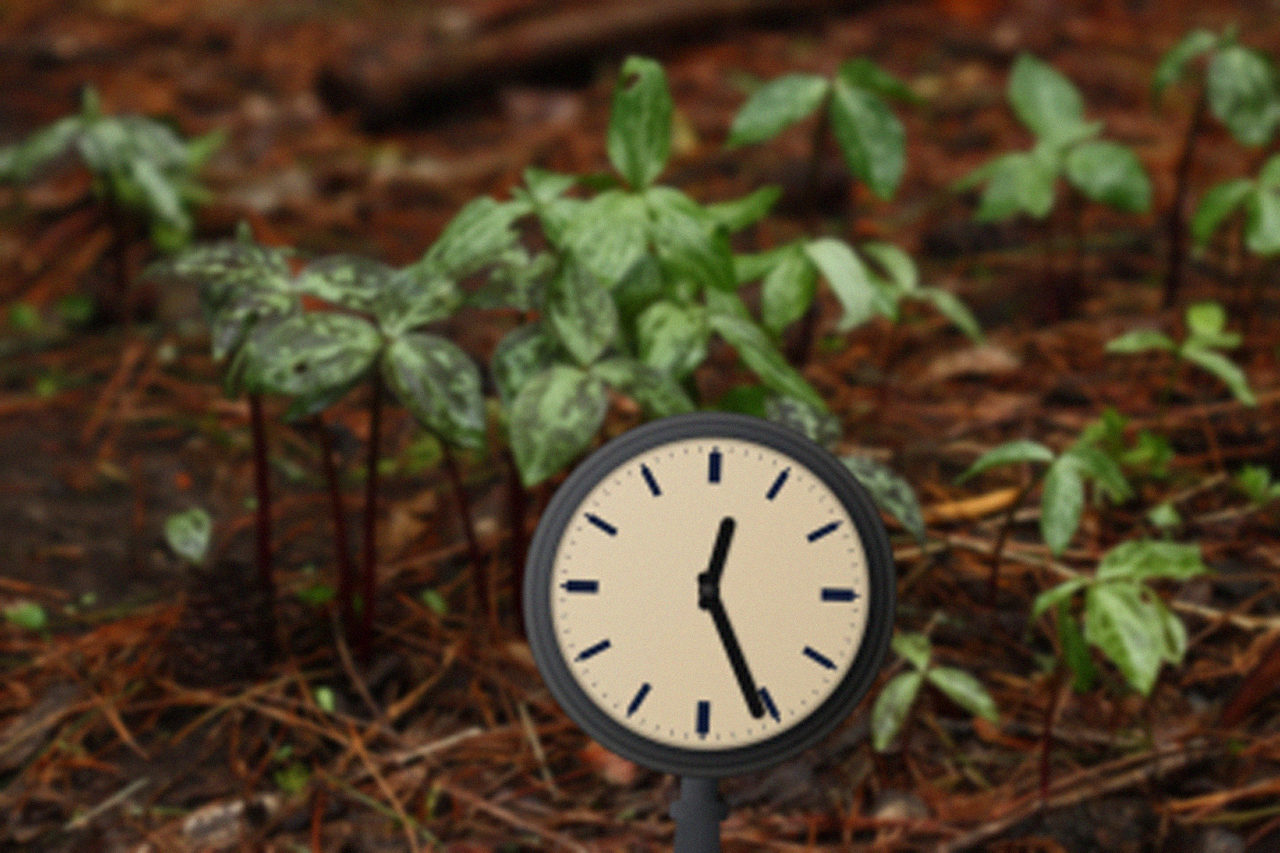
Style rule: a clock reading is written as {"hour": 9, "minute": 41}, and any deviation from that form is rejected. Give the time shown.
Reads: {"hour": 12, "minute": 26}
